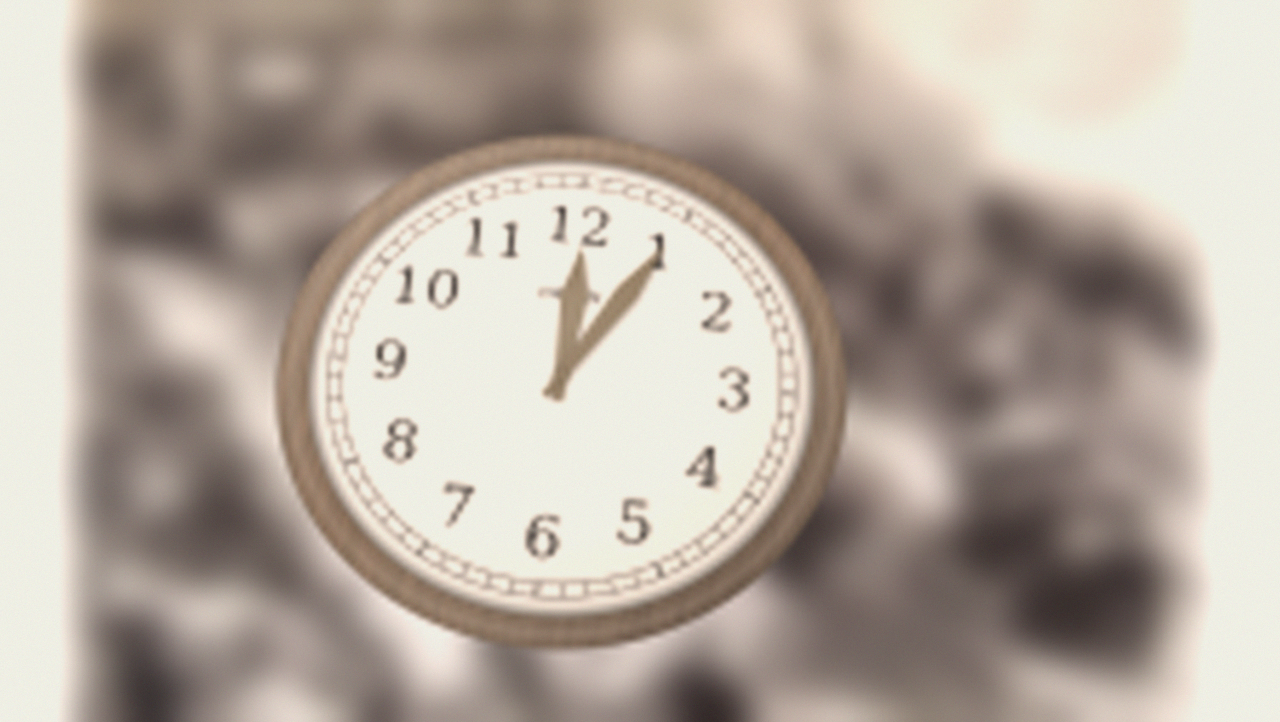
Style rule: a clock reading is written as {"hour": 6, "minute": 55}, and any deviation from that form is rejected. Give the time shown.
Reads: {"hour": 12, "minute": 5}
